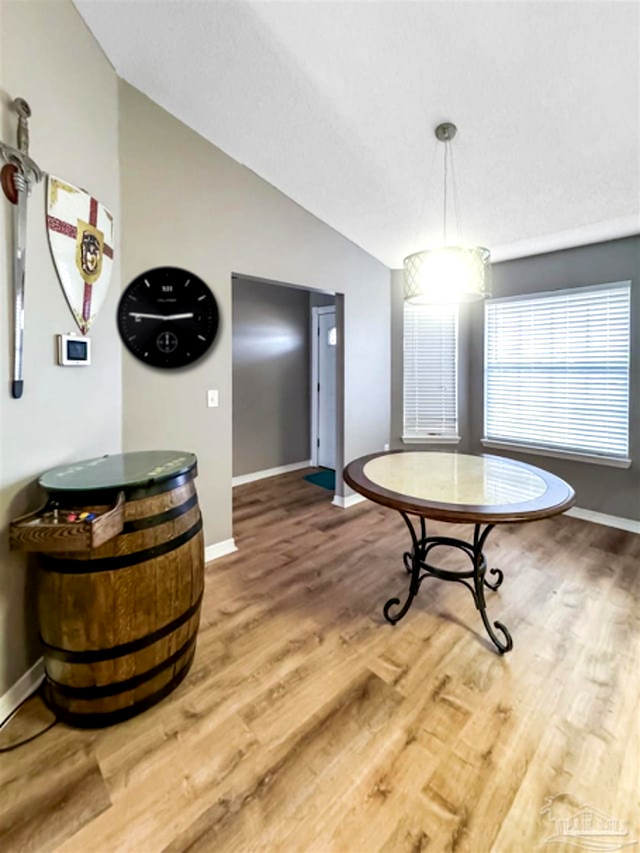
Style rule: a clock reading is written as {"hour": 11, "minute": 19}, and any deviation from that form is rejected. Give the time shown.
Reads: {"hour": 2, "minute": 46}
